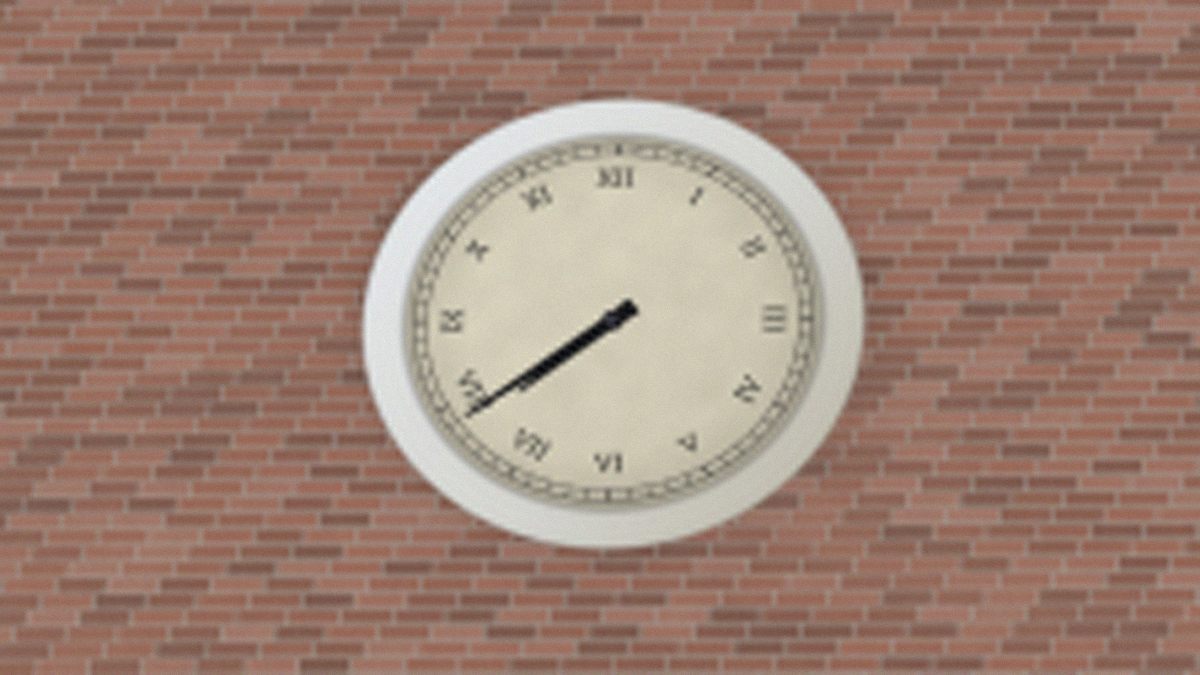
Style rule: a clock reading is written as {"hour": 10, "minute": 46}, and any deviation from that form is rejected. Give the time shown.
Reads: {"hour": 7, "minute": 39}
